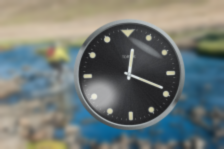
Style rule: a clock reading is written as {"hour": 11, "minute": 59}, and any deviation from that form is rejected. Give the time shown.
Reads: {"hour": 12, "minute": 19}
